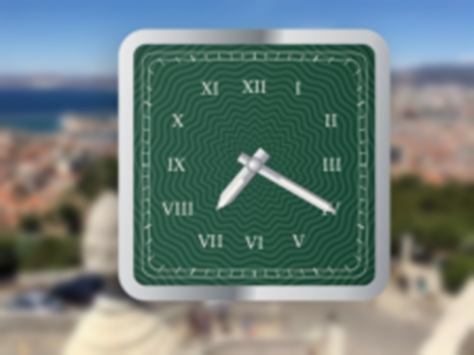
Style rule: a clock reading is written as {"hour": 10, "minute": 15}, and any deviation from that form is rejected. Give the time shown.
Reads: {"hour": 7, "minute": 20}
